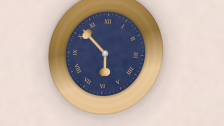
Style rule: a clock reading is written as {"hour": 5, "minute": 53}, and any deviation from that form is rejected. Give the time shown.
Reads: {"hour": 5, "minute": 52}
